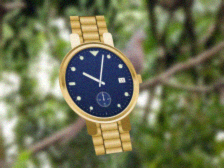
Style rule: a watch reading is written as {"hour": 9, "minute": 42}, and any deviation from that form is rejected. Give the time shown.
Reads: {"hour": 10, "minute": 3}
